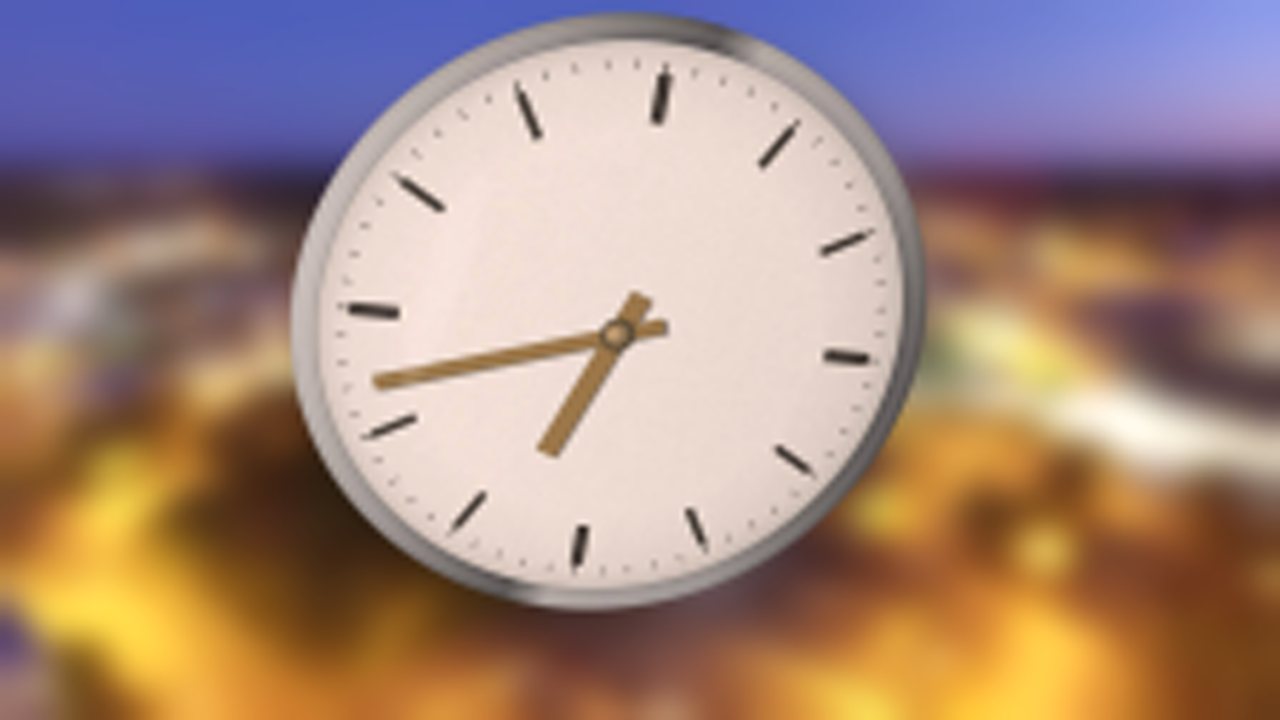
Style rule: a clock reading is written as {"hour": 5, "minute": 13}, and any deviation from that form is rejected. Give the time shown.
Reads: {"hour": 6, "minute": 42}
